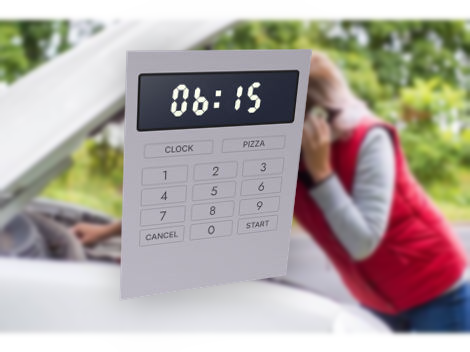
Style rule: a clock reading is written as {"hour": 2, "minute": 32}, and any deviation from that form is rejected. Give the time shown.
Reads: {"hour": 6, "minute": 15}
